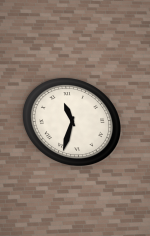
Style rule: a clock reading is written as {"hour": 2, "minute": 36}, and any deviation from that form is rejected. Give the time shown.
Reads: {"hour": 11, "minute": 34}
